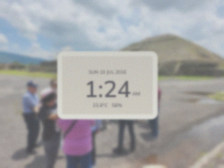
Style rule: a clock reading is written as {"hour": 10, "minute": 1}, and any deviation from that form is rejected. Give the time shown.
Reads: {"hour": 1, "minute": 24}
